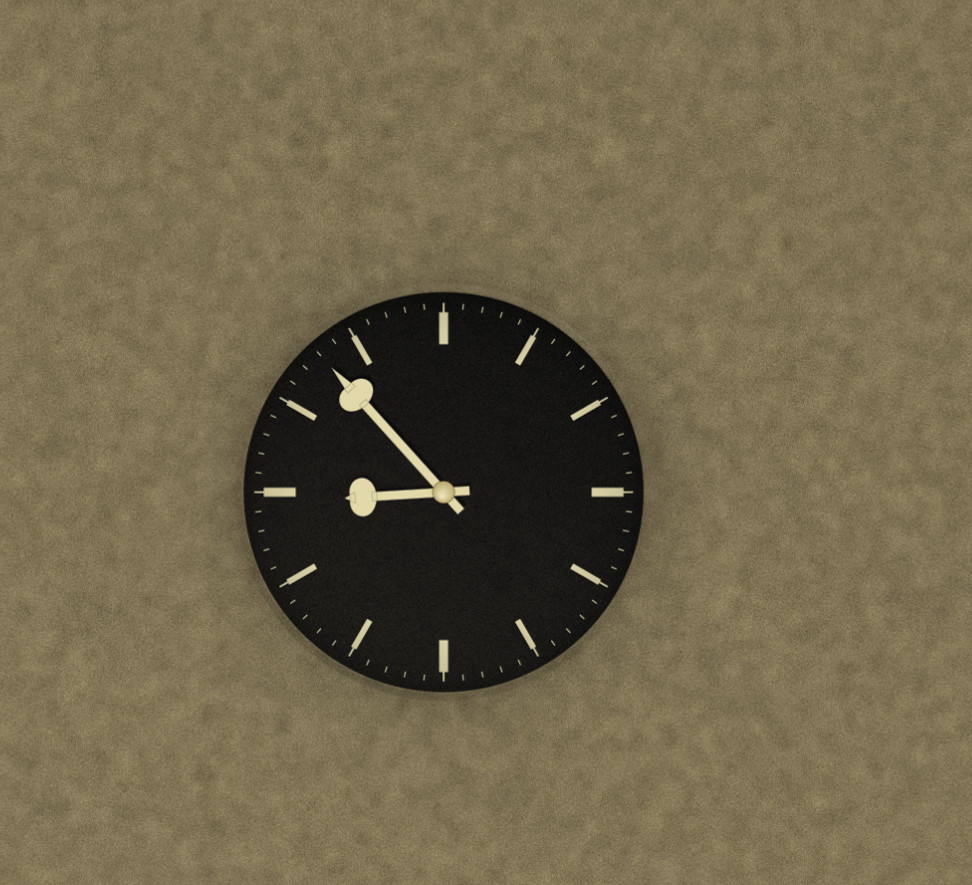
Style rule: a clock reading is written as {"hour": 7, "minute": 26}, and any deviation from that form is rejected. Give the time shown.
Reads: {"hour": 8, "minute": 53}
